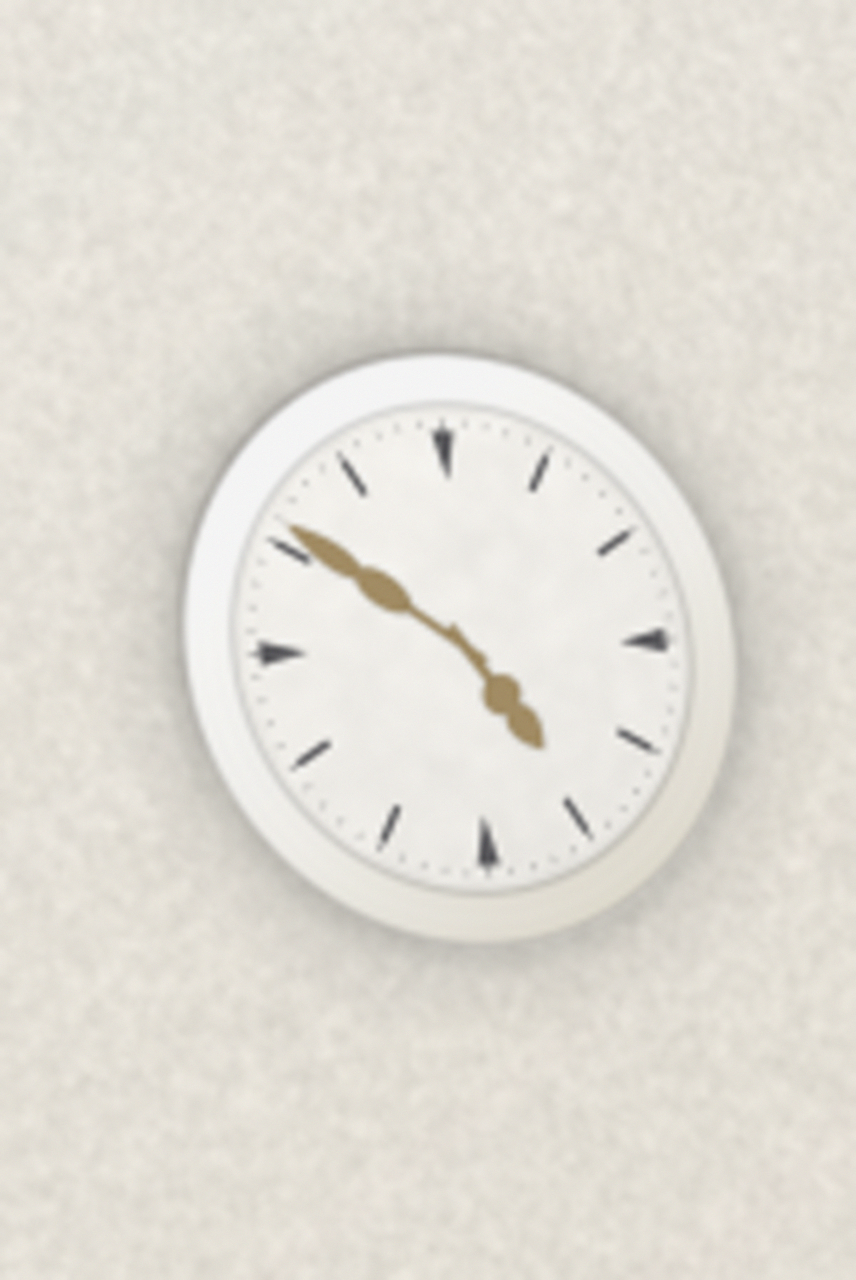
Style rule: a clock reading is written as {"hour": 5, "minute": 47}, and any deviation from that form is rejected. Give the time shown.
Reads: {"hour": 4, "minute": 51}
